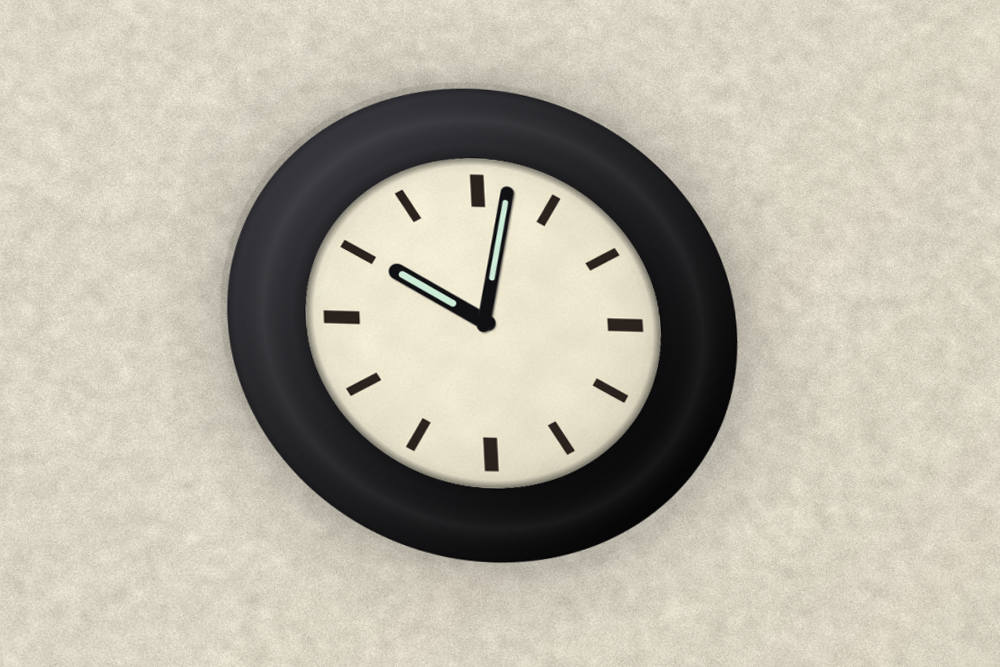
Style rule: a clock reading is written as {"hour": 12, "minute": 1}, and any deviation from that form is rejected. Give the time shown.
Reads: {"hour": 10, "minute": 2}
